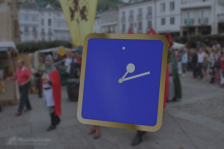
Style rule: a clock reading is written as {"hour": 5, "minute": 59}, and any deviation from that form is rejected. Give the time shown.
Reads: {"hour": 1, "minute": 12}
